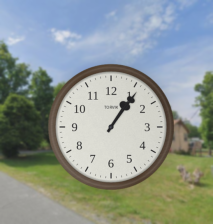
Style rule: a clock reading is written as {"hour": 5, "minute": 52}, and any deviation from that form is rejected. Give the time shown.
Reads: {"hour": 1, "minute": 6}
